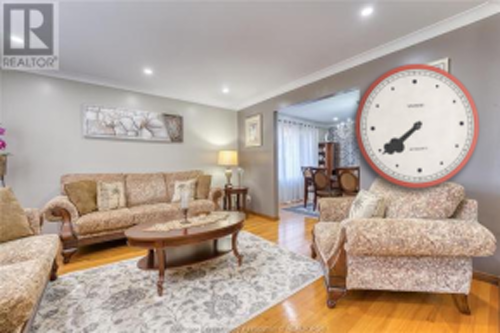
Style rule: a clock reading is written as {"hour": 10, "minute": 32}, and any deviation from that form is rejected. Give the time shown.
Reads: {"hour": 7, "minute": 39}
